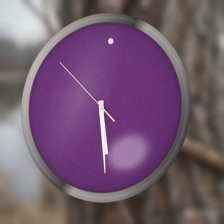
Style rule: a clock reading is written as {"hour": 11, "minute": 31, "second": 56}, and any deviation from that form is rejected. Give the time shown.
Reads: {"hour": 5, "minute": 27, "second": 51}
